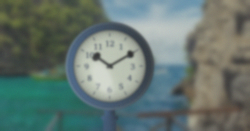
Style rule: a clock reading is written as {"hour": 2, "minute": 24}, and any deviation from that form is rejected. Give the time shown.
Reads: {"hour": 10, "minute": 10}
